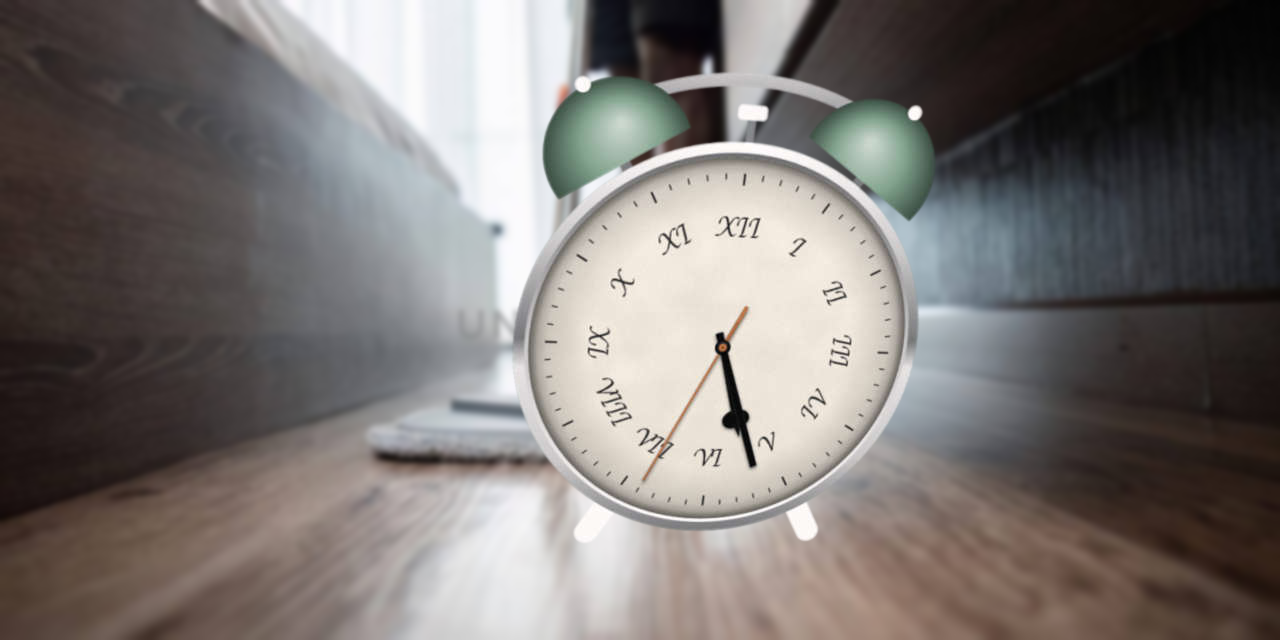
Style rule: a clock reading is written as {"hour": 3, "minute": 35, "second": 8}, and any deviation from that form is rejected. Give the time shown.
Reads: {"hour": 5, "minute": 26, "second": 34}
